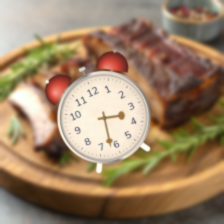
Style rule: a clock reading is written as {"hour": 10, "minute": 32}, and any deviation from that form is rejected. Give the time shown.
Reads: {"hour": 3, "minute": 32}
